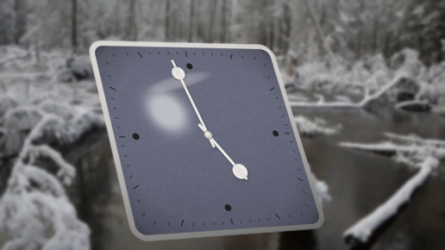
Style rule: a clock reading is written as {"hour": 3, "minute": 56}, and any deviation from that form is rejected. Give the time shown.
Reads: {"hour": 4, "minute": 58}
